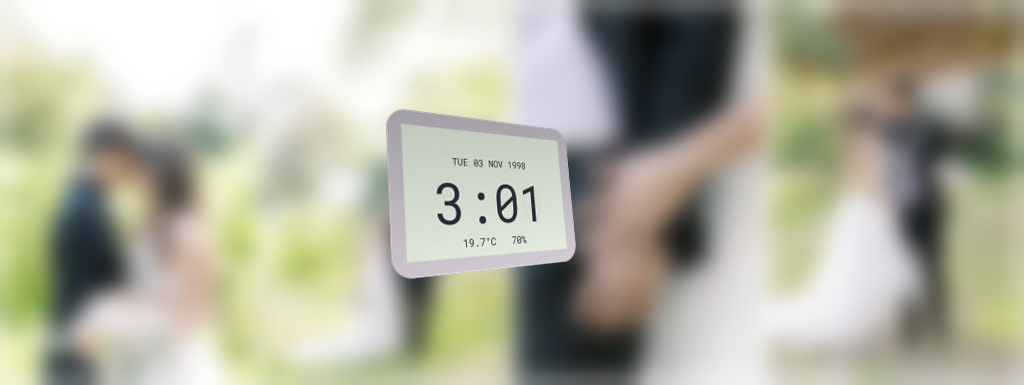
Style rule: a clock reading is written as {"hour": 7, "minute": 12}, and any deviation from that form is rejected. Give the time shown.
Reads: {"hour": 3, "minute": 1}
